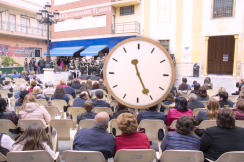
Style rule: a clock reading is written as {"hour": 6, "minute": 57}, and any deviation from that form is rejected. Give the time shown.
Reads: {"hour": 11, "minute": 26}
